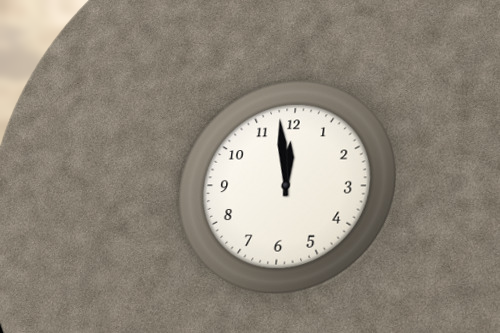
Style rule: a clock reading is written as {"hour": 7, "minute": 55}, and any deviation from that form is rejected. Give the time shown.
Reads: {"hour": 11, "minute": 58}
